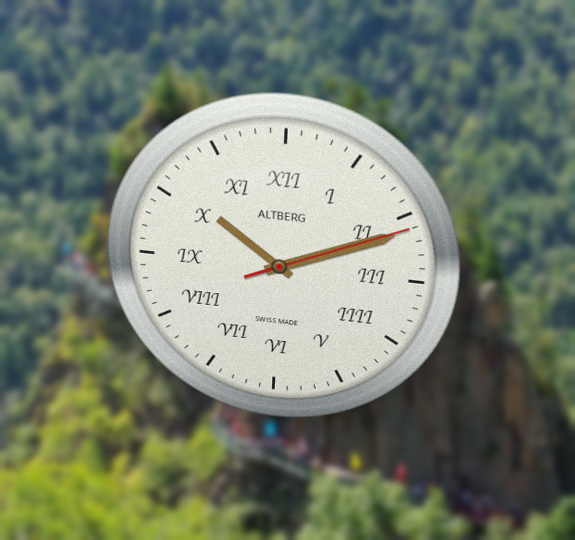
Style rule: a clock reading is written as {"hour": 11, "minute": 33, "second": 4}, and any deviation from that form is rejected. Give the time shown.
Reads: {"hour": 10, "minute": 11, "second": 11}
